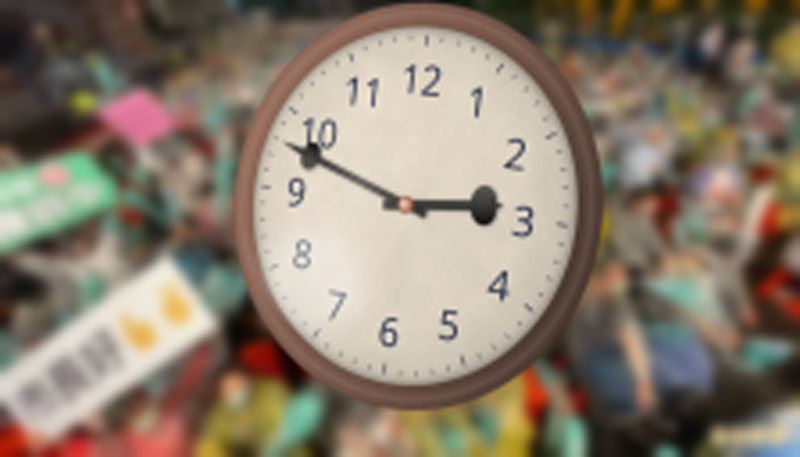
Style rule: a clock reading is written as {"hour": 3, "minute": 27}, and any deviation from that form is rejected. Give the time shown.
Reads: {"hour": 2, "minute": 48}
